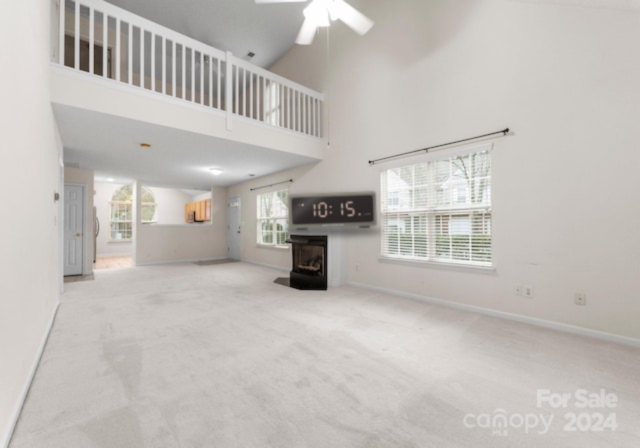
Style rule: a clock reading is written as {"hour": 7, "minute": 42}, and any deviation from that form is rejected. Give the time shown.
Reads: {"hour": 10, "minute": 15}
